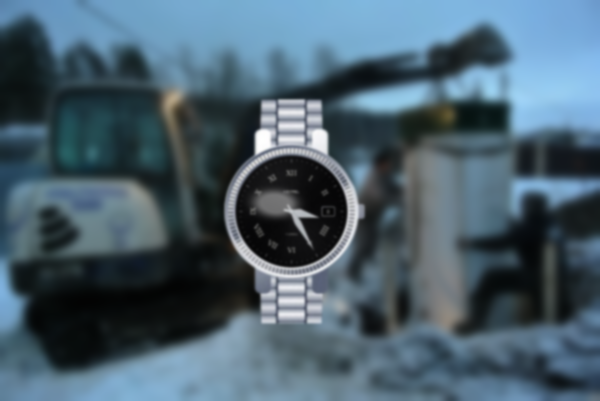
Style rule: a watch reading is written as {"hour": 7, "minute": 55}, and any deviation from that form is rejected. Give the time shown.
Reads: {"hour": 3, "minute": 25}
